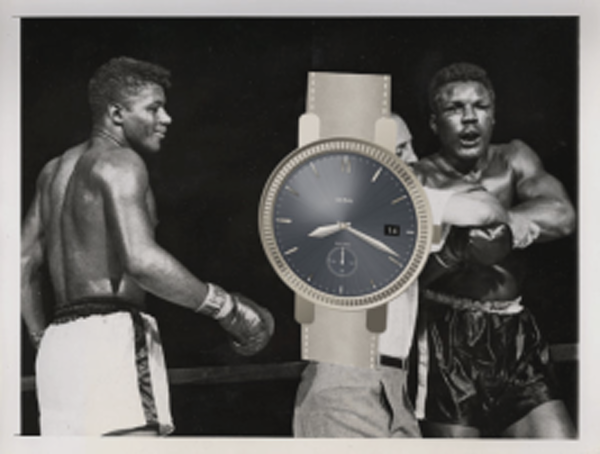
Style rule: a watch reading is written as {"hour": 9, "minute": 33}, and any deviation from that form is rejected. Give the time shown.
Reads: {"hour": 8, "minute": 19}
